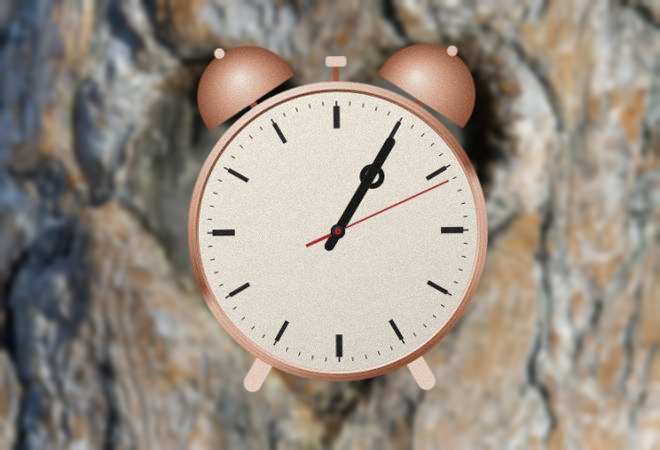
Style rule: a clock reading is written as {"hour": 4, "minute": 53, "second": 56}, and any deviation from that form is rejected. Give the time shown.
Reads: {"hour": 1, "minute": 5, "second": 11}
